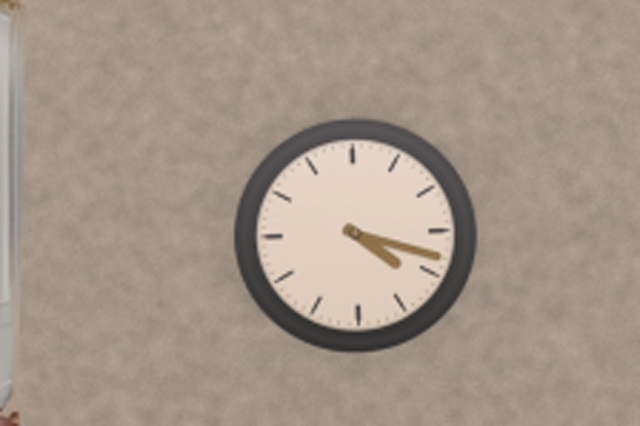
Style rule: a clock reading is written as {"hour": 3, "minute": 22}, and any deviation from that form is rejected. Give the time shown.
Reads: {"hour": 4, "minute": 18}
